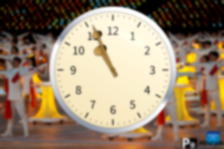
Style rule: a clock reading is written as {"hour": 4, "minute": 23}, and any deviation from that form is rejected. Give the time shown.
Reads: {"hour": 10, "minute": 56}
